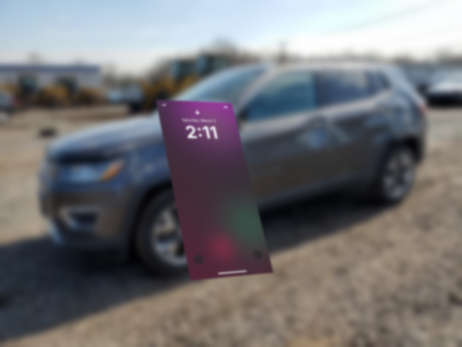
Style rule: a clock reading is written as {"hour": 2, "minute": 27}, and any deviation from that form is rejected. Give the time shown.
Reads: {"hour": 2, "minute": 11}
